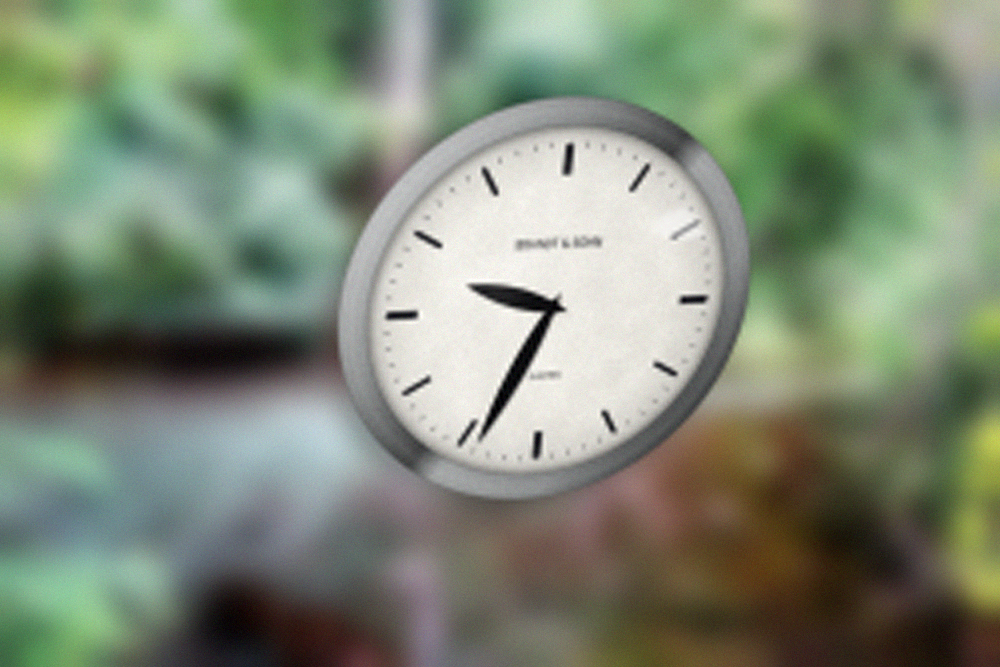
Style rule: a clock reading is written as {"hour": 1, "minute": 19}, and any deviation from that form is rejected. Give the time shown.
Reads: {"hour": 9, "minute": 34}
